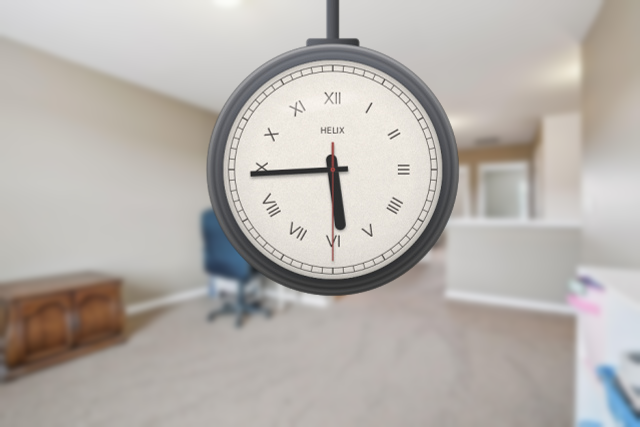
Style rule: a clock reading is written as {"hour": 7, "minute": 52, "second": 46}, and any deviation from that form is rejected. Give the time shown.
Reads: {"hour": 5, "minute": 44, "second": 30}
